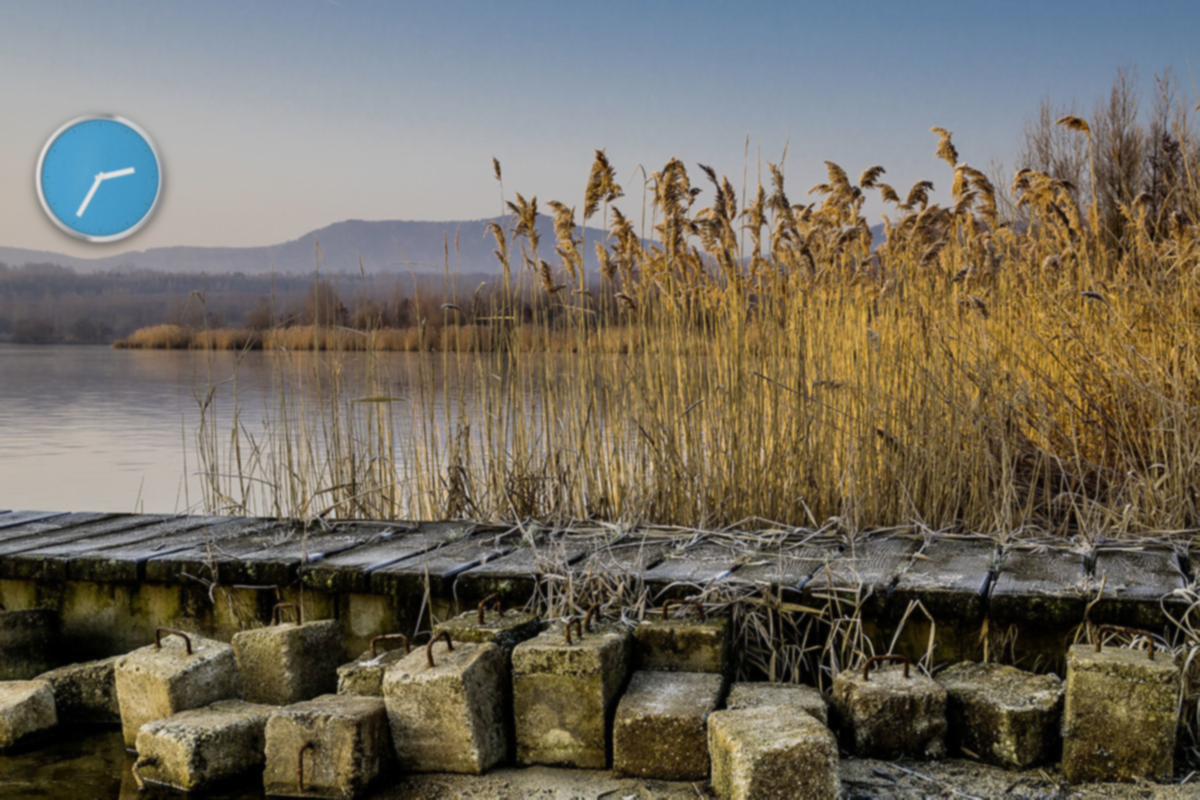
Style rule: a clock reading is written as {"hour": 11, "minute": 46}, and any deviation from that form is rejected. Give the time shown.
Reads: {"hour": 2, "minute": 35}
